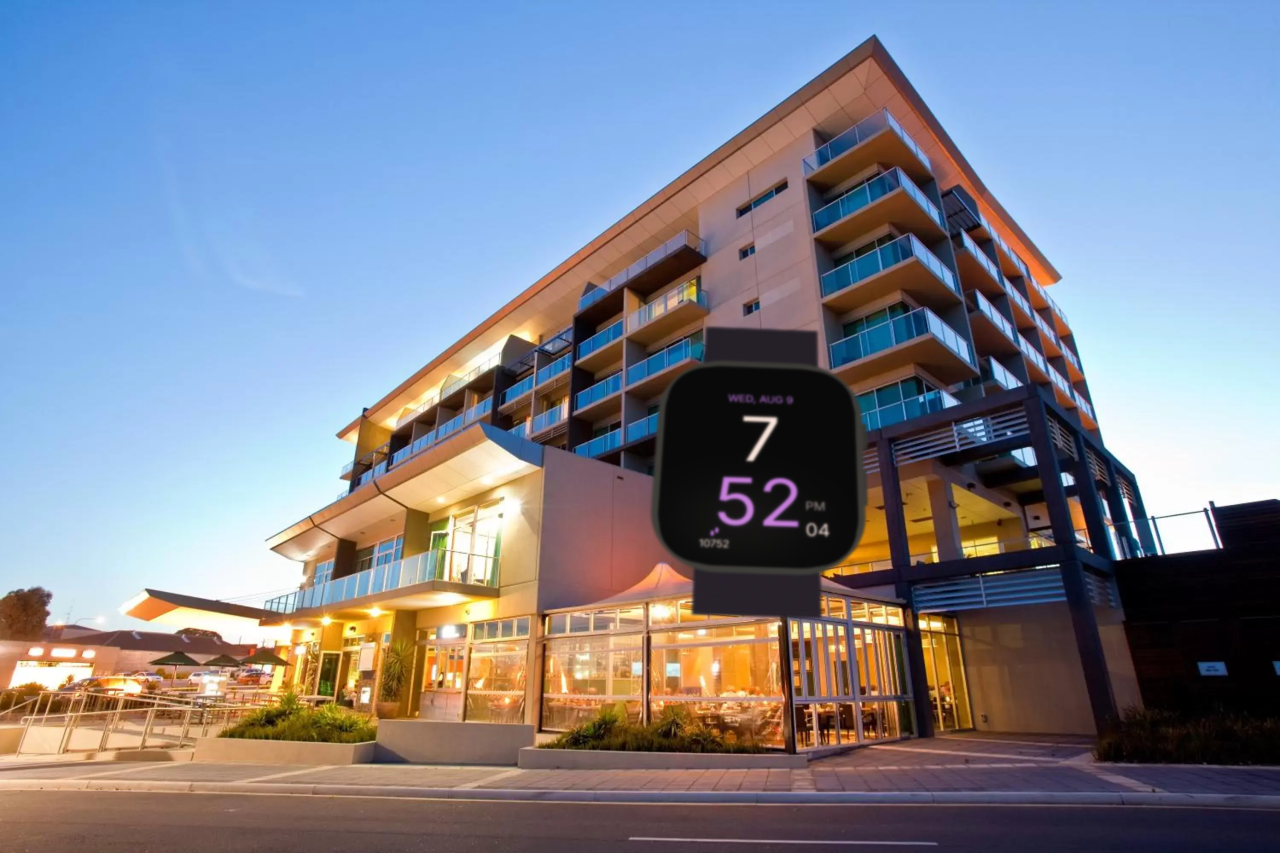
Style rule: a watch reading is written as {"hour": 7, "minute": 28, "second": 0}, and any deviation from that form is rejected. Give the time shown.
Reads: {"hour": 7, "minute": 52, "second": 4}
